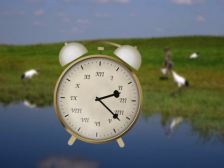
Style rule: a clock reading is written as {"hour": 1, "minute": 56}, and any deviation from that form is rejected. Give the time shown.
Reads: {"hour": 2, "minute": 22}
